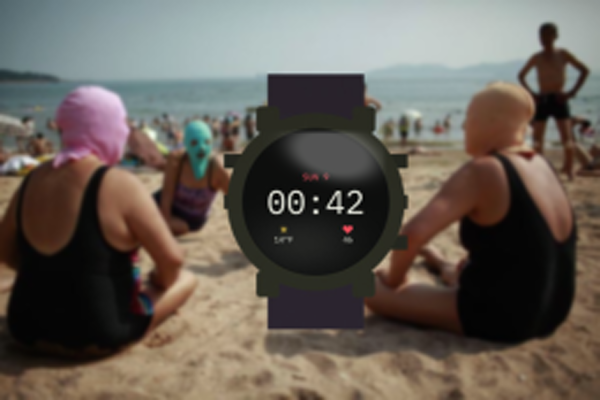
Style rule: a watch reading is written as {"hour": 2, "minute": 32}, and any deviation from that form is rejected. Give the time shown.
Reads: {"hour": 0, "minute": 42}
